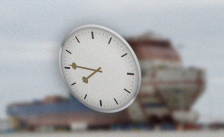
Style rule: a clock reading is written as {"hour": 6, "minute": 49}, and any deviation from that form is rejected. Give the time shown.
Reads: {"hour": 7, "minute": 46}
